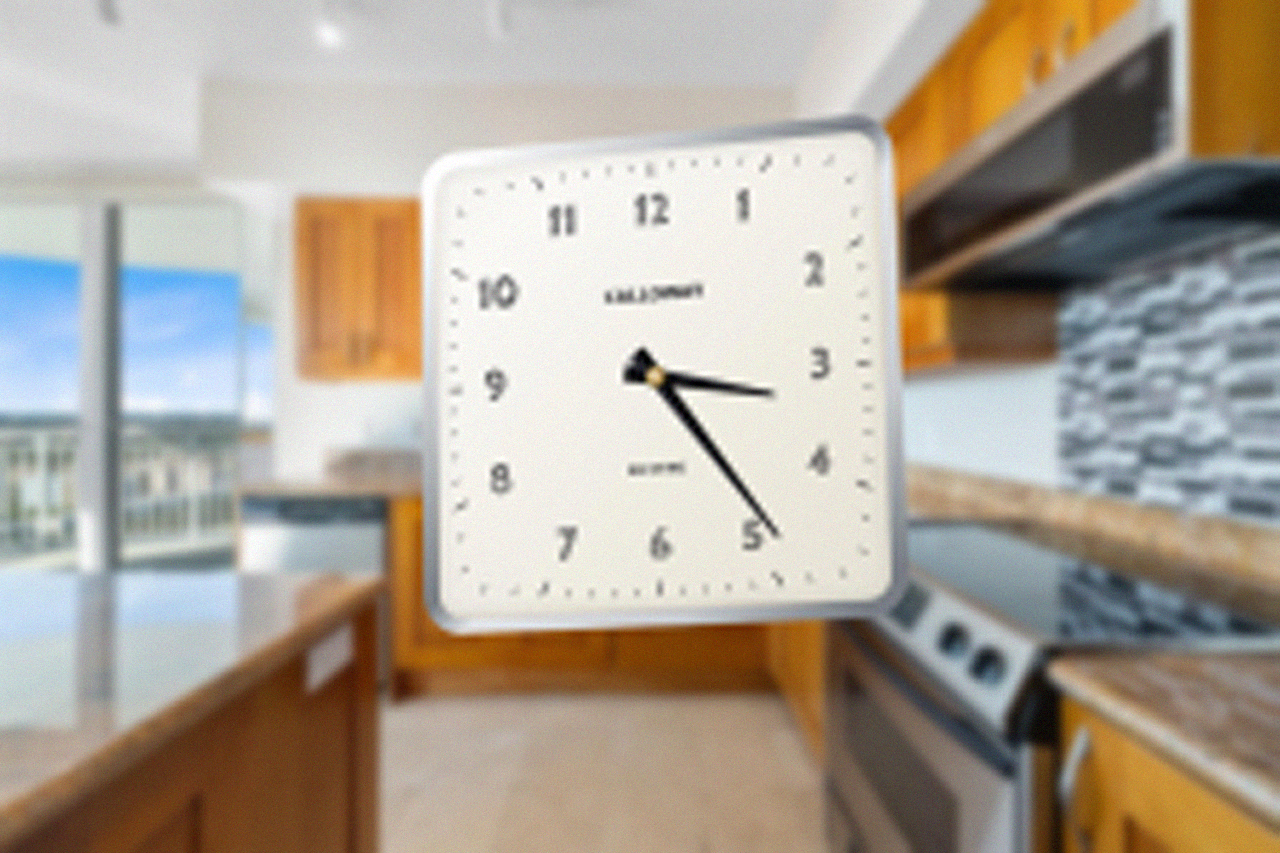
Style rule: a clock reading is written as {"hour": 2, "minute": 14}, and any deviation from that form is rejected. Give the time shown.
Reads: {"hour": 3, "minute": 24}
